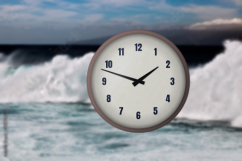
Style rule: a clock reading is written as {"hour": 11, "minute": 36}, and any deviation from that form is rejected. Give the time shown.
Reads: {"hour": 1, "minute": 48}
